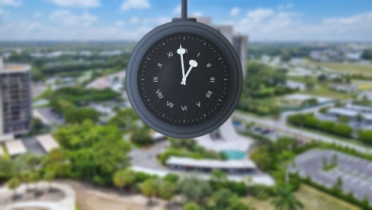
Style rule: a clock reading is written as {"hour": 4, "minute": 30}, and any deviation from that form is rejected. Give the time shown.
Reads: {"hour": 12, "minute": 59}
